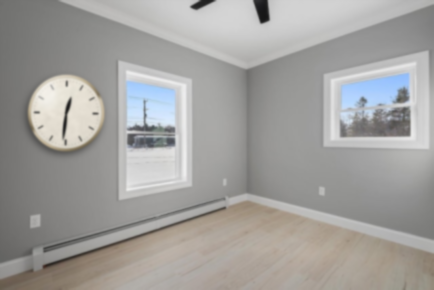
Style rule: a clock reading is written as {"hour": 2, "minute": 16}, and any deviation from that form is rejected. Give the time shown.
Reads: {"hour": 12, "minute": 31}
